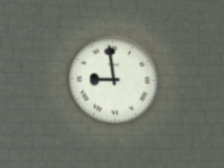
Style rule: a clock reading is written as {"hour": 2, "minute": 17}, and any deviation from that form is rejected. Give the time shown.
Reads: {"hour": 8, "minute": 59}
